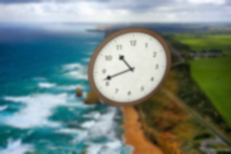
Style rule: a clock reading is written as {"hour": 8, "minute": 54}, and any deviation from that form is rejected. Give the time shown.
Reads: {"hour": 10, "minute": 42}
